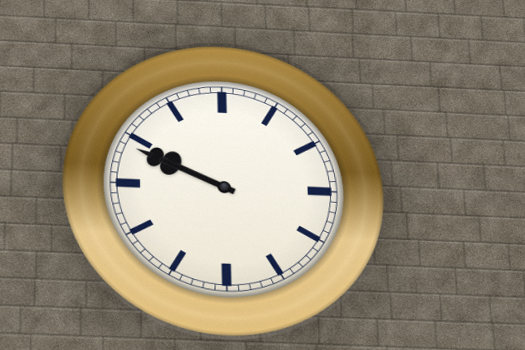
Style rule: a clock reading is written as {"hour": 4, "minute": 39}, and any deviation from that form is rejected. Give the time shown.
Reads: {"hour": 9, "minute": 49}
